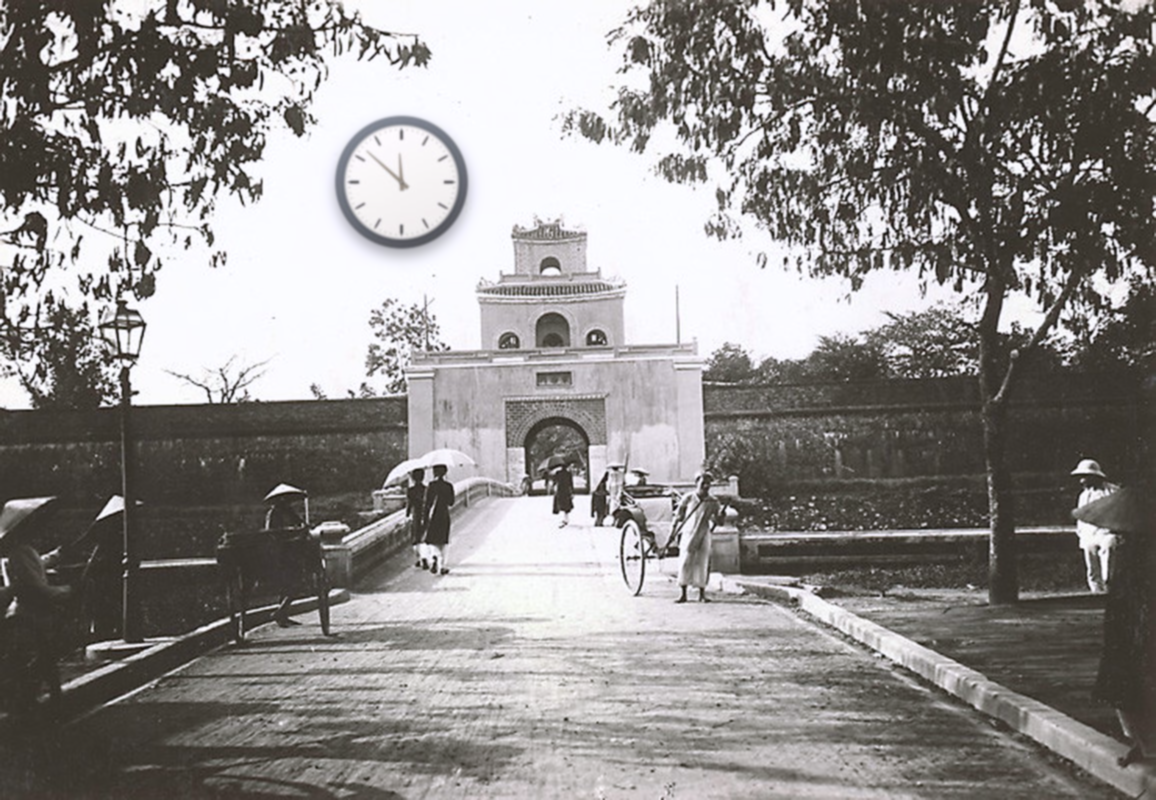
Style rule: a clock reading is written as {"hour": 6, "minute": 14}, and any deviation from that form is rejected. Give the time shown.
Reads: {"hour": 11, "minute": 52}
